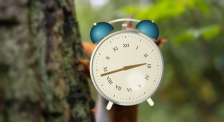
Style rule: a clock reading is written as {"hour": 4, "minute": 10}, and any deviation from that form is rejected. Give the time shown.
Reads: {"hour": 2, "minute": 43}
